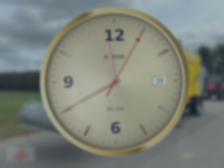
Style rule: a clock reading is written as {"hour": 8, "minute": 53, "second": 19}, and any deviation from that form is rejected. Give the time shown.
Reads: {"hour": 11, "minute": 40, "second": 5}
